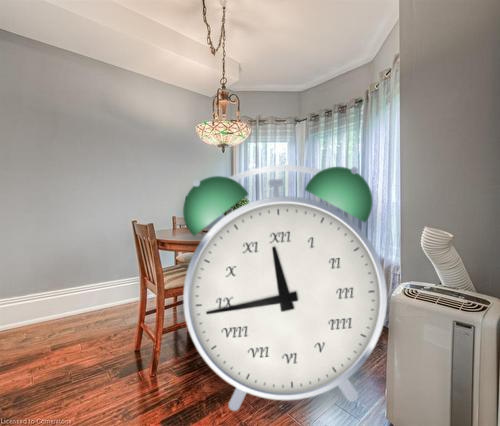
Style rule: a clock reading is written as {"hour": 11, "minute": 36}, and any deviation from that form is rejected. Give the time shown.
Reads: {"hour": 11, "minute": 44}
